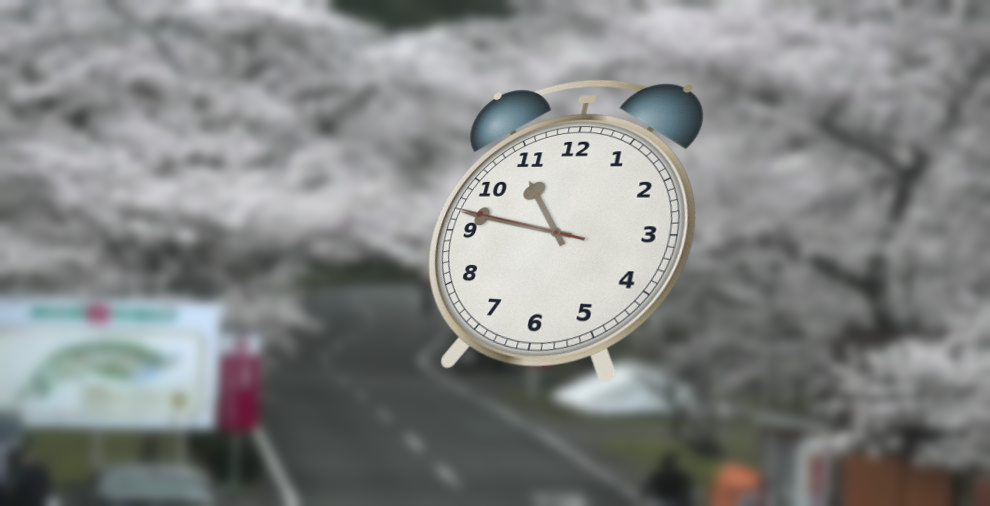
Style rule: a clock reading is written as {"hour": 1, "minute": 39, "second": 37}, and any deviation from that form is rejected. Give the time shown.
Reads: {"hour": 10, "minute": 46, "second": 47}
